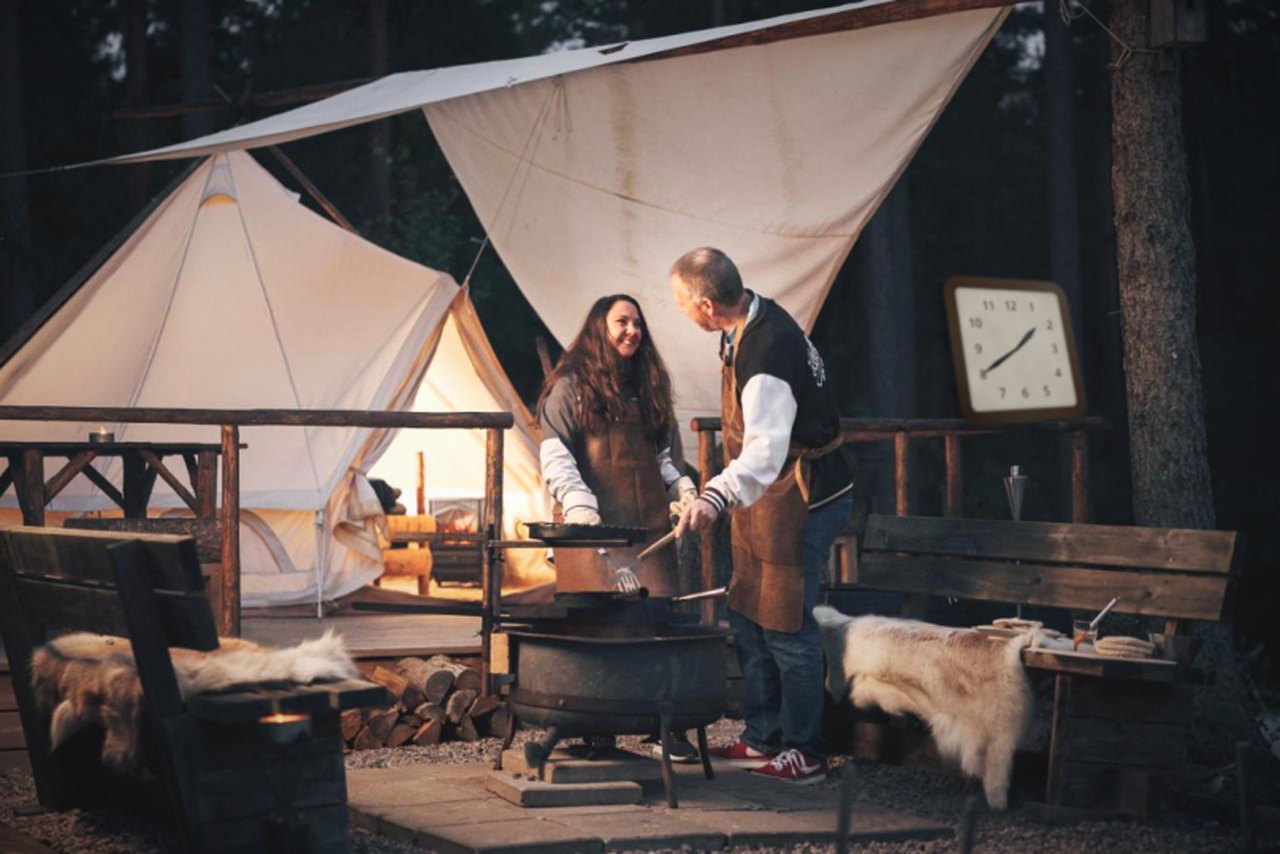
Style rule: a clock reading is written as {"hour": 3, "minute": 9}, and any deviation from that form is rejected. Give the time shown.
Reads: {"hour": 1, "minute": 40}
